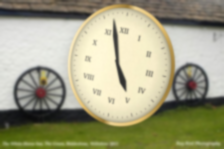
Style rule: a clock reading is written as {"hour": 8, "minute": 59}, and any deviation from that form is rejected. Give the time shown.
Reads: {"hour": 4, "minute": 57}
